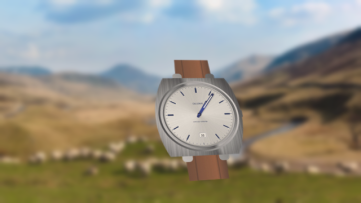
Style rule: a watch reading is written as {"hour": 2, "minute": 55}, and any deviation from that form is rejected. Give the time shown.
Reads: {"hour": 1, "minute": 6}
